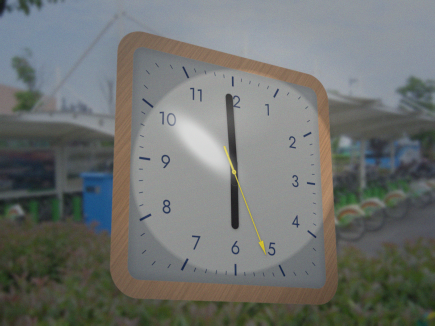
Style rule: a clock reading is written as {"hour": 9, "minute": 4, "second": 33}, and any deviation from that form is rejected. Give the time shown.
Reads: {"hour": 5, "minute": 59, "second": 26}
